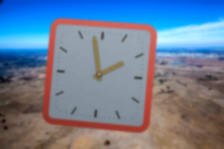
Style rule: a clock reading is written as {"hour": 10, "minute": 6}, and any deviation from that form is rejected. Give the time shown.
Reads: {"hour": 1, "minute": 58}
